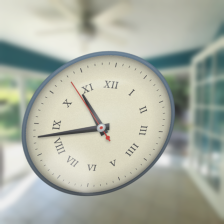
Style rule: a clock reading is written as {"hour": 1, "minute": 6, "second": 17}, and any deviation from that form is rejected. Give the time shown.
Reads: {"hour": 10, "minute": 42, "second": 53}
